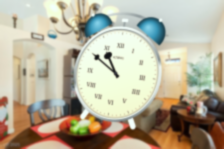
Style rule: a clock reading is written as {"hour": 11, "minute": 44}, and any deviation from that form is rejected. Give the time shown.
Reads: {"hour": 10, "minute": 50}
